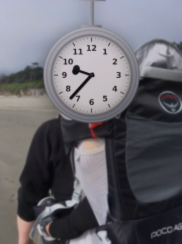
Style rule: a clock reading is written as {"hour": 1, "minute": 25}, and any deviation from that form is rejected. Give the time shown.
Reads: {"hour": 9, "minute": 37}
